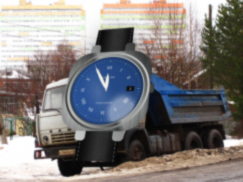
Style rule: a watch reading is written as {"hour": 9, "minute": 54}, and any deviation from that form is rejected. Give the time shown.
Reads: {"hour": 11, "minute": 55}
